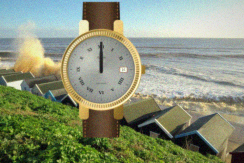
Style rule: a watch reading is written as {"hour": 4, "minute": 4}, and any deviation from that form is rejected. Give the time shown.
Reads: {"hour": 12, "minute": 0}
